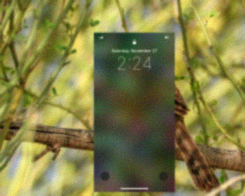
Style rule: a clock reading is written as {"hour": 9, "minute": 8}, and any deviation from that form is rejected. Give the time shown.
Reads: {"hour": 2, "minute": 24}
